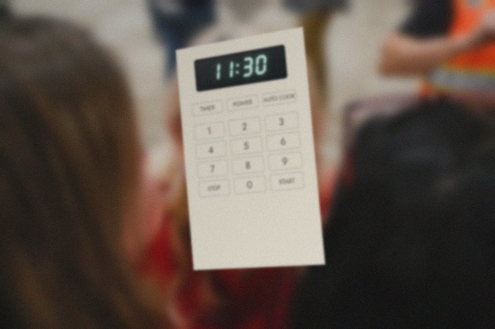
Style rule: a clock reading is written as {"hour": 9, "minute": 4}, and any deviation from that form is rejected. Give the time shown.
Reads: {"hour": 11, "minute": 30}
